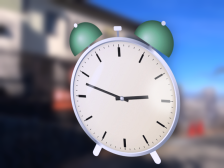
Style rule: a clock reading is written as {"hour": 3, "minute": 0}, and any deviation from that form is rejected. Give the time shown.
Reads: {"hour": 2, "minute": 48}
